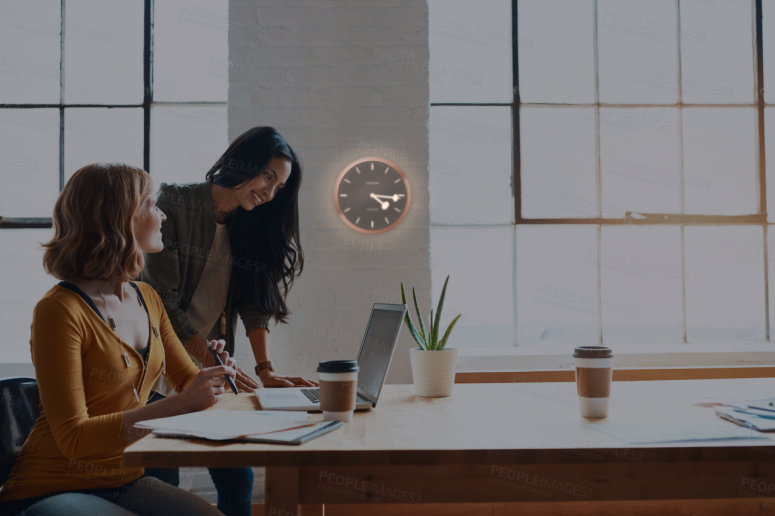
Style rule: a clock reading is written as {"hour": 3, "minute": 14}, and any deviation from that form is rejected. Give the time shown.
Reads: {"hour": 4, "minute": 16}
